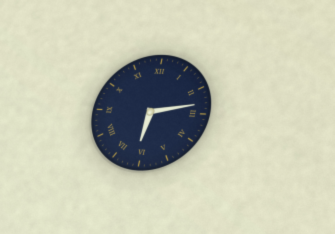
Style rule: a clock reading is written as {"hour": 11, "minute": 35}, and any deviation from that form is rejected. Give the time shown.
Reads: {"hour": 6, "minute": 13}
